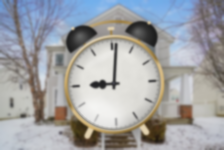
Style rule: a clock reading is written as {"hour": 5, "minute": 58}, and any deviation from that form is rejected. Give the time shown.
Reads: {"hour": 9, "minute": 1}
